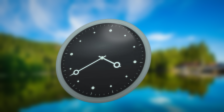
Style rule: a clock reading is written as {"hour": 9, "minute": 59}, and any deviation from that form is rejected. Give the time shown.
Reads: {"hour": 3, "minute": 38}
